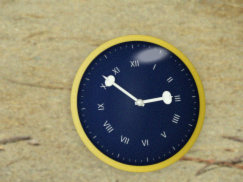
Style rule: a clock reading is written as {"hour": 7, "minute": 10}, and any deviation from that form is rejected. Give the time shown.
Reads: {"hour": 2, "minute": 52}
